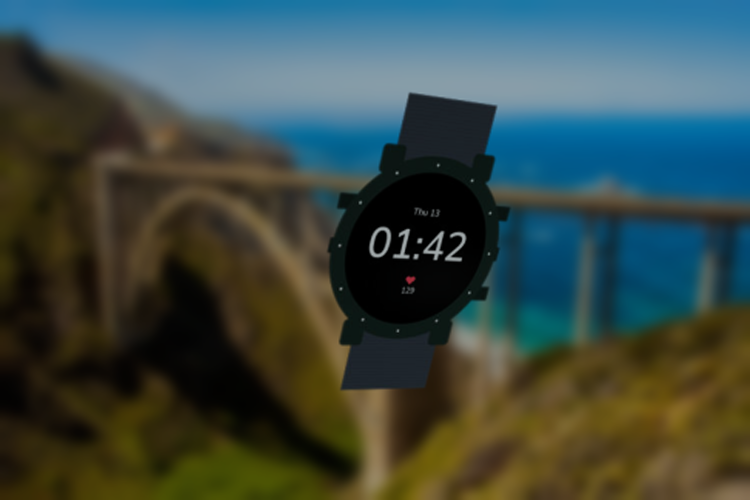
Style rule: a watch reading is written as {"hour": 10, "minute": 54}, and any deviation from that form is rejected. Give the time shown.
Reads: {"hour": 1, "minute": 42}
